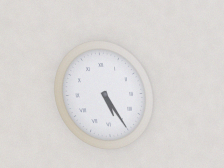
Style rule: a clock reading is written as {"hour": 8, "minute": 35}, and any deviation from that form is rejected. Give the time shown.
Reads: {"hour": 5, "minute": 25}
